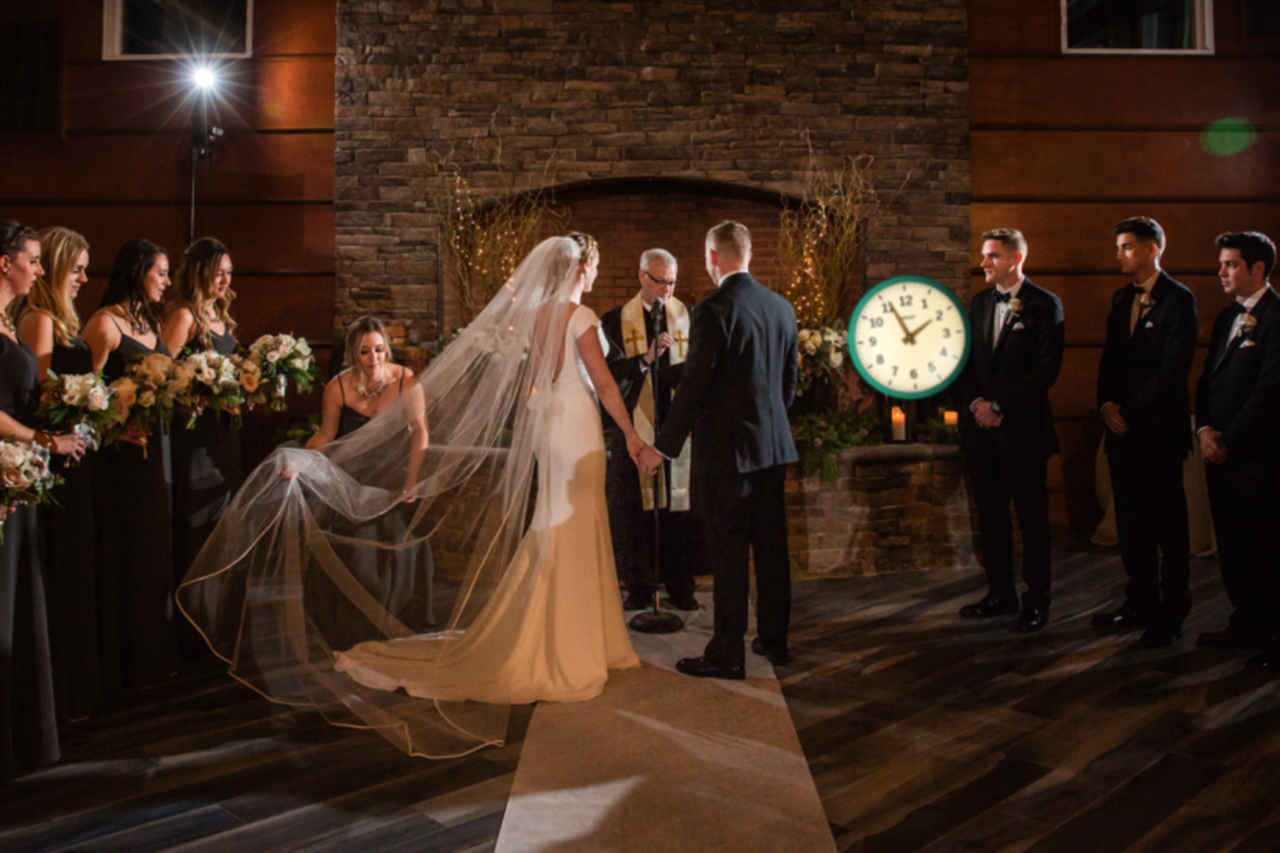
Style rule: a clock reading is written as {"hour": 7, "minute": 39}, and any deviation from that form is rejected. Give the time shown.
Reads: {"hour": 1, "minute": 56}
